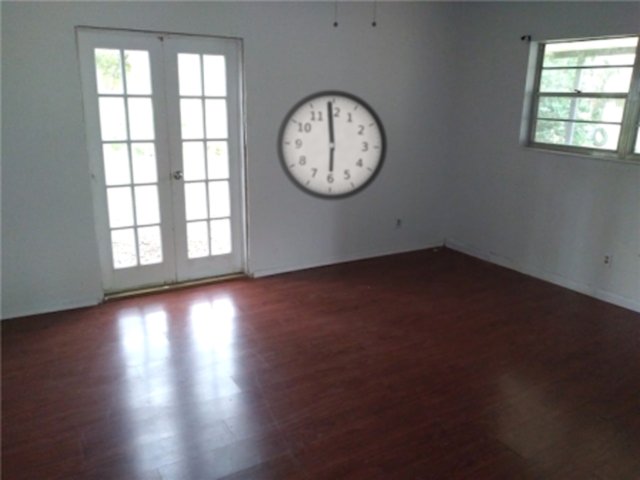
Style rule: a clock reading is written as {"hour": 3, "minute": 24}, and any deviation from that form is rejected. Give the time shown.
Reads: {"hour": 5, "minute": 59}
